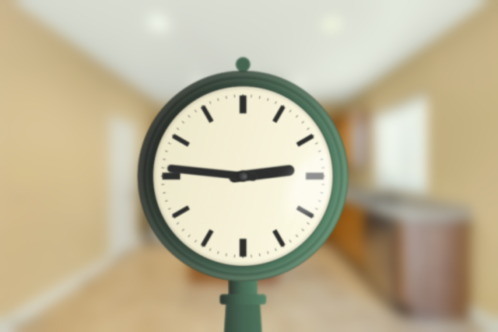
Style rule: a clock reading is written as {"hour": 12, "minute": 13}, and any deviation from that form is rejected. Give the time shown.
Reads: {"hour": 2, "minute": 46}
